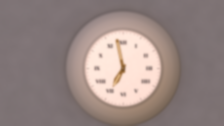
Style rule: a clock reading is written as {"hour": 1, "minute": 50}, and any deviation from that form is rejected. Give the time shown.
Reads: {"hour": 6, "minute": 58}
